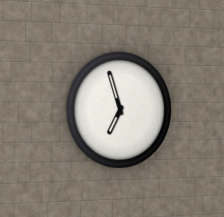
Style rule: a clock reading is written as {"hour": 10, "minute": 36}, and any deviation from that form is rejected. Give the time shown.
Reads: {"hour": 6, "minute": 57}
